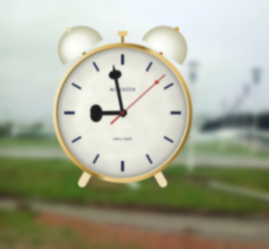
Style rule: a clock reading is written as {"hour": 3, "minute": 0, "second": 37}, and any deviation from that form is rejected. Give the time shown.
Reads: {"hour": 8, "minute": 58, "second": 8}
